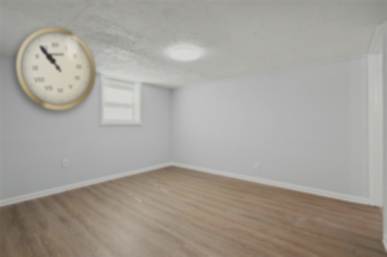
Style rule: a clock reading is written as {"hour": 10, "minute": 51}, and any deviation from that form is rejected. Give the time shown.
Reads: {"hour": 10, "minute": 54}
